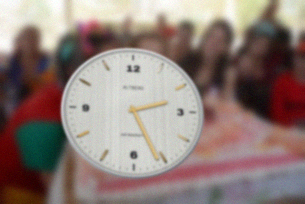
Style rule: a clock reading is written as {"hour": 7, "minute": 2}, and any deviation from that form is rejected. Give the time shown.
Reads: {"hour": 2, "minute": 26}
